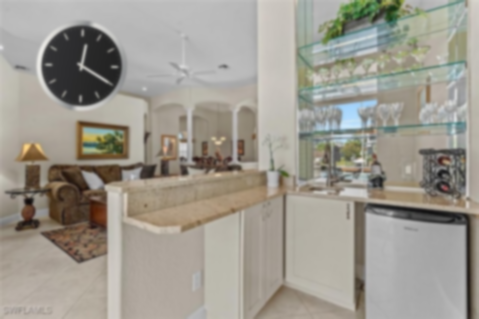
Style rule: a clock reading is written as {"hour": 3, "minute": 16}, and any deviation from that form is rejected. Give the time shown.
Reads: {"hour": 12, "minute": 20}
